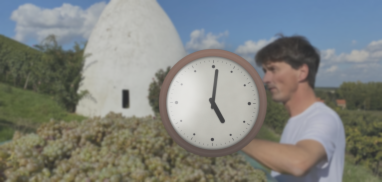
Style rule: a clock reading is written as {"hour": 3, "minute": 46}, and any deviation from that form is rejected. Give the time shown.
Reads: {"hour": 5, "minute": 1}
